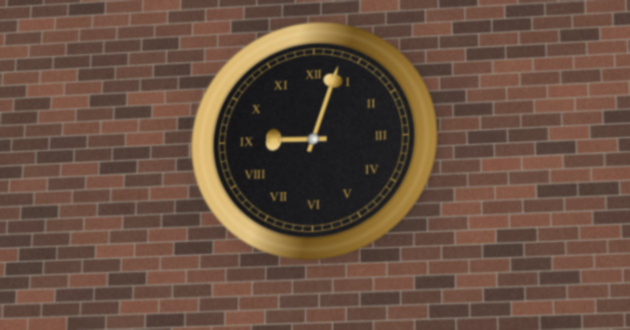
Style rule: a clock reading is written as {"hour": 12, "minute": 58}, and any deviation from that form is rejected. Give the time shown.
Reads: {"hour": 9, "minute": 3}
